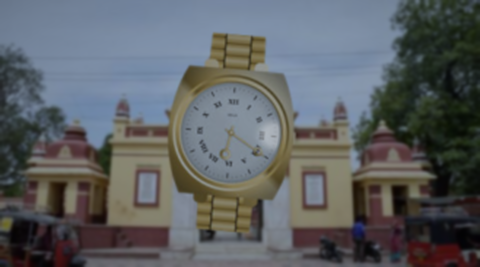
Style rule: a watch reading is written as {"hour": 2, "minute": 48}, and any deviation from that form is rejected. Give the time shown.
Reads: {"hour": 6, "minute": 20}
